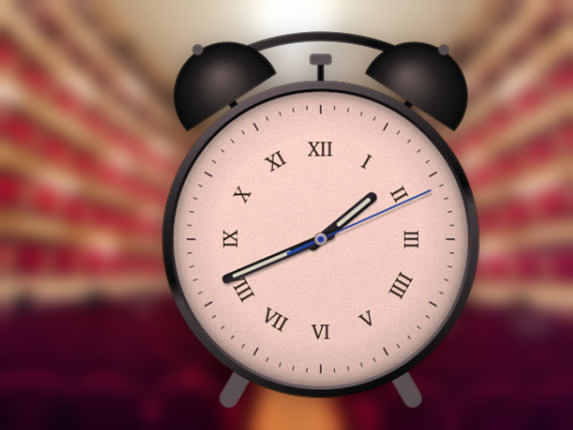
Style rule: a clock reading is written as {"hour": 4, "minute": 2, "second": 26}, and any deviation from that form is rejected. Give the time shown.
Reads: {"hour": 1, "minute": 41, "second": 11}
